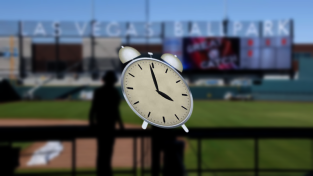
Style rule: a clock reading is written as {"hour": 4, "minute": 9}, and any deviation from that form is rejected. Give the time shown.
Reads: {"hour": 3, "minute": 59}
